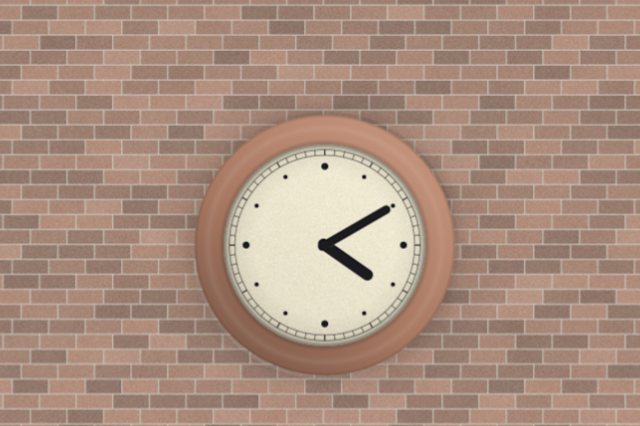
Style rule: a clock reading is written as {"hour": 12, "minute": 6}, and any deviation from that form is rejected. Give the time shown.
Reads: {"hour": 4, "minute": 10}
